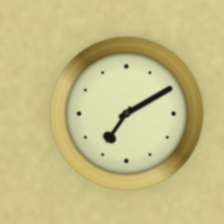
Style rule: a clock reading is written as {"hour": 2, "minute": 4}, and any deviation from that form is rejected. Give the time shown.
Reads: {"hour": 7, "minute": 10}
